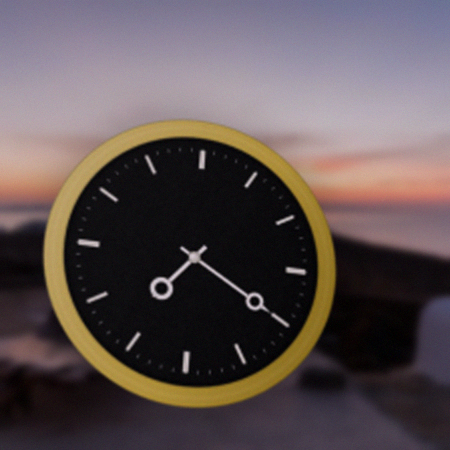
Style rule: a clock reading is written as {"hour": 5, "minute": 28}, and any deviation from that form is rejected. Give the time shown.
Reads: {"hour": 7, "minute": 20}
